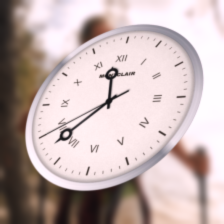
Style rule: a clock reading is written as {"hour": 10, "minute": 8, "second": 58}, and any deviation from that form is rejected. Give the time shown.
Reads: {"hour": 11, "minute": 37, "second": 40}
